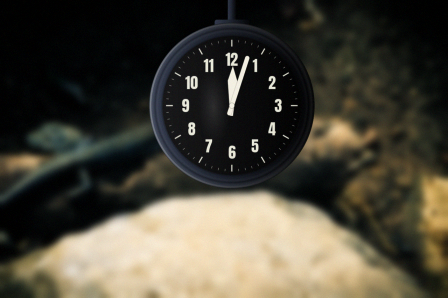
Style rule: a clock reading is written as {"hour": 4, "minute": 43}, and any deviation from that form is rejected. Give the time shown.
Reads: {"hour": 12, "minute": 3}
